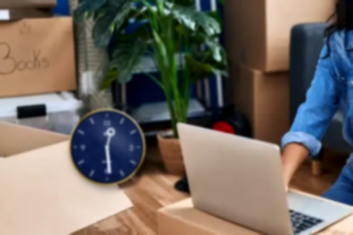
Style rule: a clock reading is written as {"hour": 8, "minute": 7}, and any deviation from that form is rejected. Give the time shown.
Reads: {"hour": 12, "minute": 29}
